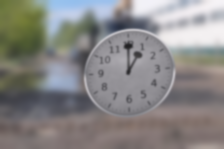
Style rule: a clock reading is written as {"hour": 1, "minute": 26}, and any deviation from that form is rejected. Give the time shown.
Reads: {"hour": 1, "minute": 0}
